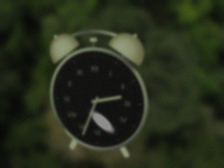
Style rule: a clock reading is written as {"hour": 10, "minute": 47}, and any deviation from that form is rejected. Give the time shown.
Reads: {"hour": 2, "minute": 34}
